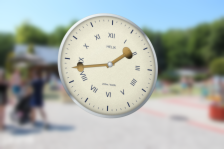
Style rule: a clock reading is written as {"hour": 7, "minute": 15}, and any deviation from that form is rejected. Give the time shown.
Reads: {"hour": 1, "minute": 43}
